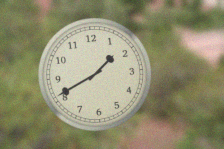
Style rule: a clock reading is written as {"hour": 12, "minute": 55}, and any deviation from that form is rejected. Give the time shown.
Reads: {"hour": 1, "minute": 41}
